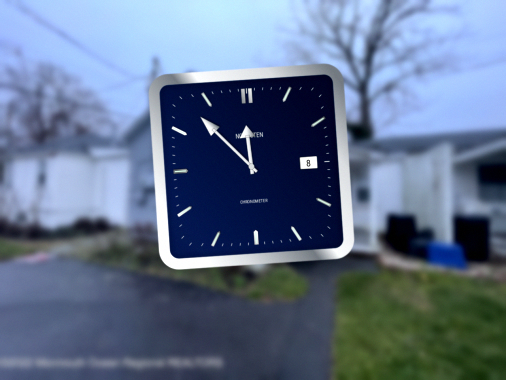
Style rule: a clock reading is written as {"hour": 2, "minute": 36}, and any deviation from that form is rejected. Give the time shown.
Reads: {"hour": 11, "minute": 53}
